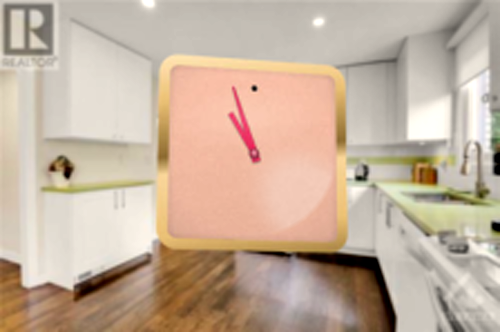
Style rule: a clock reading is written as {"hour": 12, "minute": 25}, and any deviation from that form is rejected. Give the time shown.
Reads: {"hour": 10, "minute": 57}
